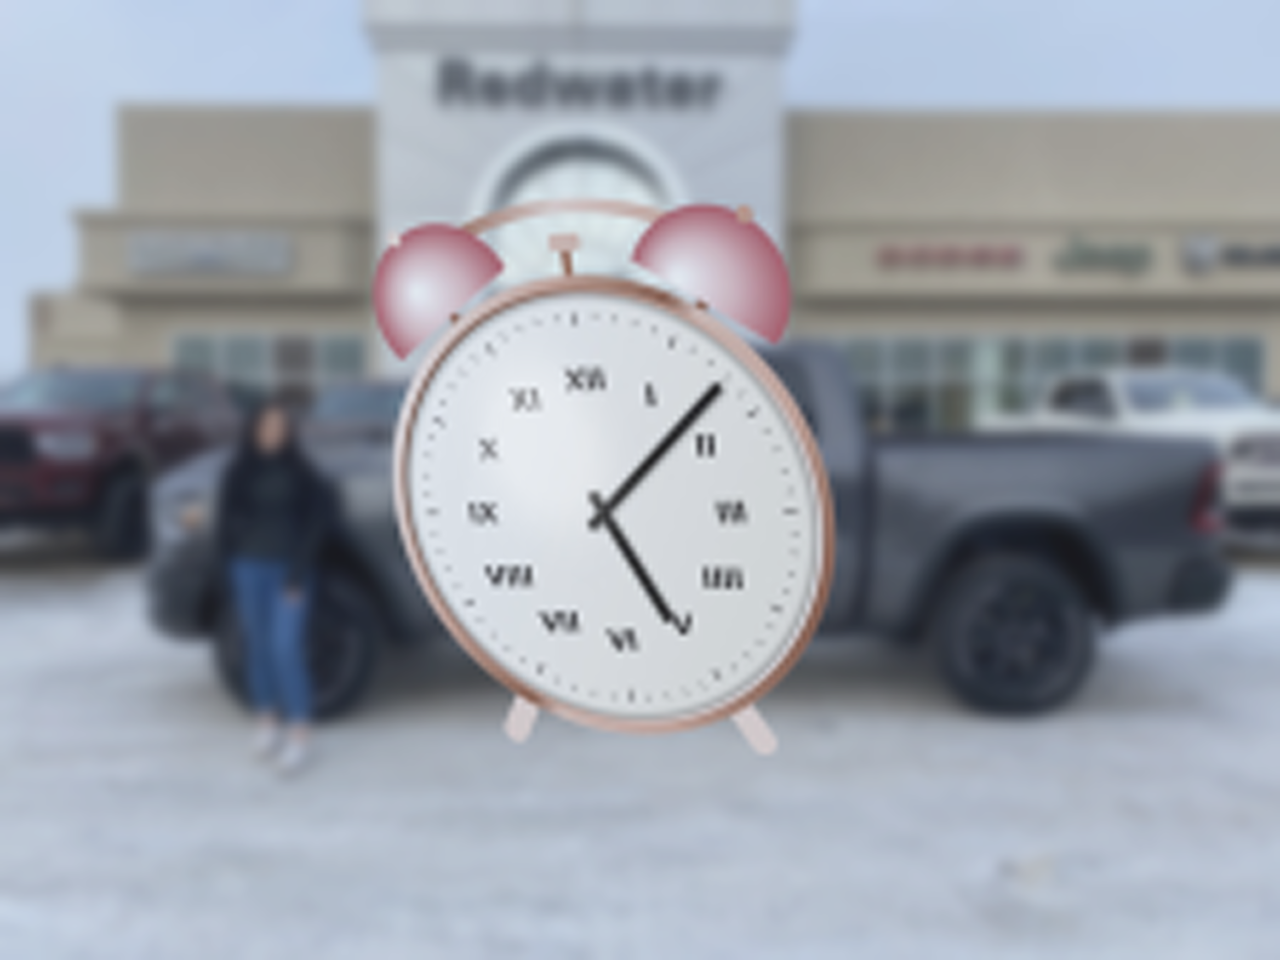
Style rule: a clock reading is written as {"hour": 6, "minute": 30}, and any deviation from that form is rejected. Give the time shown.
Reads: {"hour": 5, "minute": 8}
